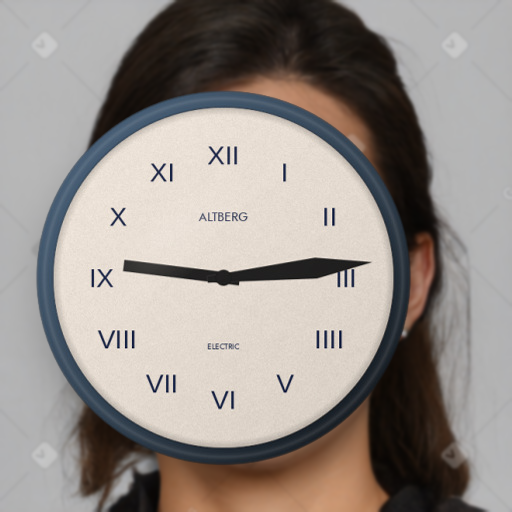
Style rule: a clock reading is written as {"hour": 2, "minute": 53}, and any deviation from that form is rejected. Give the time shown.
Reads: {"hour": 9, "minute": 14}
